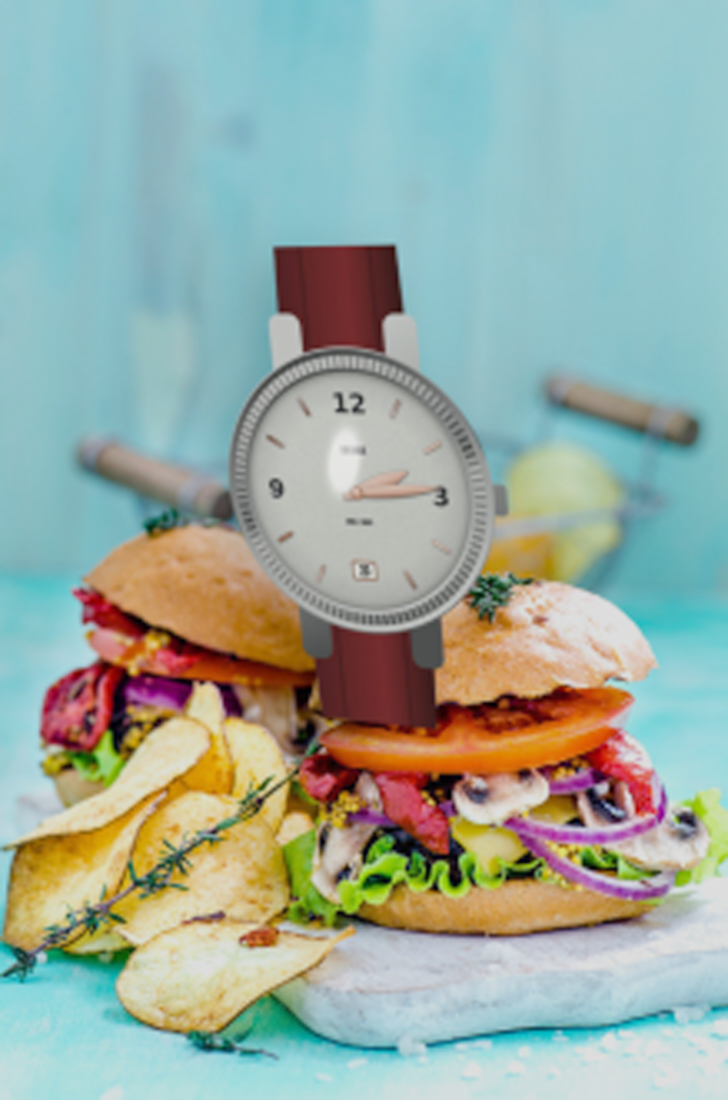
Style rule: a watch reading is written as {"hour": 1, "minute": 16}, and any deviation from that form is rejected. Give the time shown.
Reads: {"hour": 2, "minute": 14}
